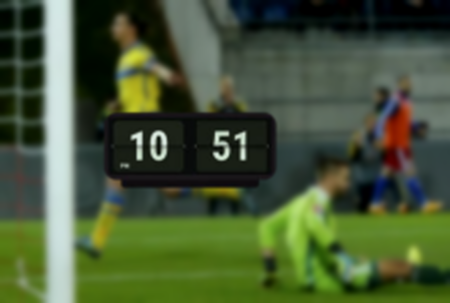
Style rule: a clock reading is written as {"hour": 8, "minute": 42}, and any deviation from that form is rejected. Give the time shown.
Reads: {"hour": 10, "minute": 51}
